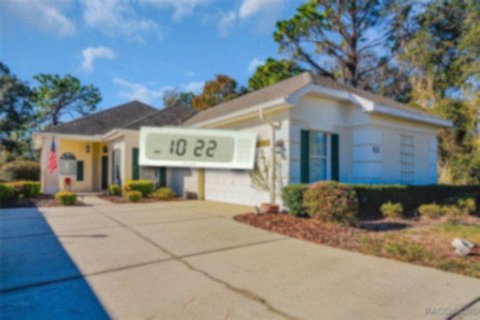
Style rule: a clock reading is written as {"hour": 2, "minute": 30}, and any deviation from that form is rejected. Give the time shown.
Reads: {"hour": 10, "minute": 22}
